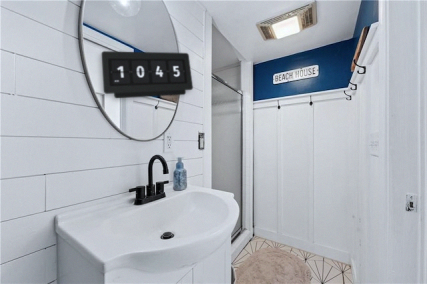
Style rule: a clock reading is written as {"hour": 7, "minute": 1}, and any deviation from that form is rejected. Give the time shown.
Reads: {"hour": 10, "minute": 45}
